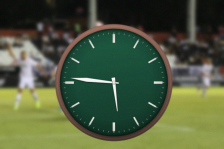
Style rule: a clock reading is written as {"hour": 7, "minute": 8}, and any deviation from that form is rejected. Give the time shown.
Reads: {"hour": 5, "minute": 46}
